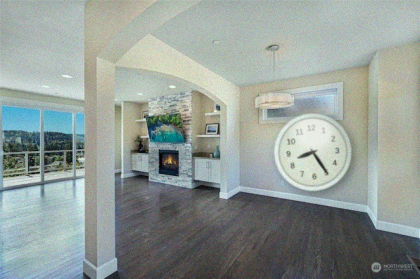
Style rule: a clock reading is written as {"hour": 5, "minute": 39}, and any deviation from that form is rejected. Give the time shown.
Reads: {"hour": 8, "minute": 25}
